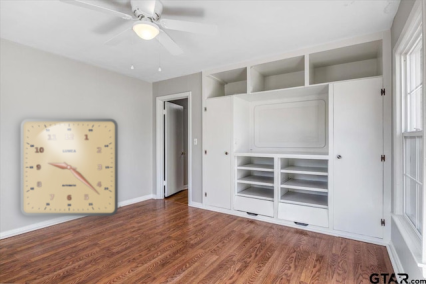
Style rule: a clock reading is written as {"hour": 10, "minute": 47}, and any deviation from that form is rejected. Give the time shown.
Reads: {"hour": 9, "minute": 22}
